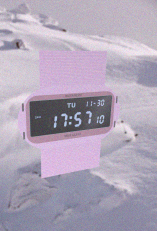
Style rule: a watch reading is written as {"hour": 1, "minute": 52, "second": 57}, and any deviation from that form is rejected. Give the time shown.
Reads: {"hour": 17, "minute": 57, "second": 10}
